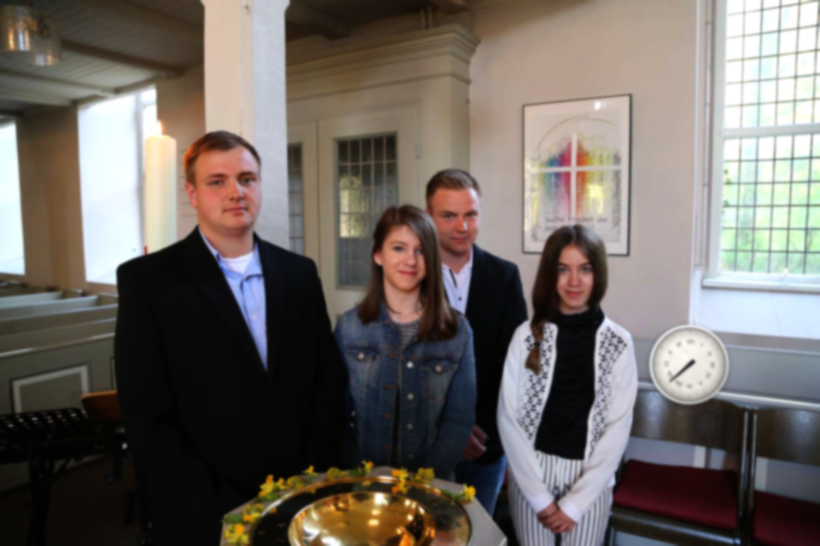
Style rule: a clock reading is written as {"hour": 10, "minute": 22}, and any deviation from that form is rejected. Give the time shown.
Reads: {"hour": 7, "minute": 38}
